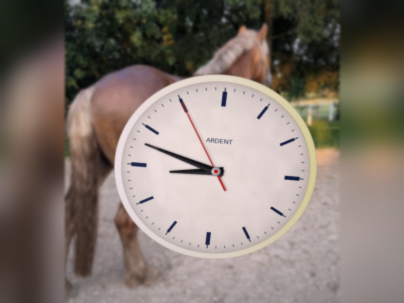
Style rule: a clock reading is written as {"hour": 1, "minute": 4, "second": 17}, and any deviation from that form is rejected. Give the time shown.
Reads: {"hour": 8, "minute": 47, "second": 55}
